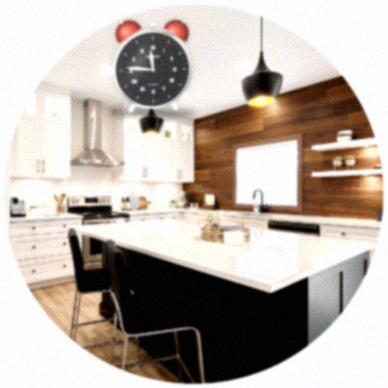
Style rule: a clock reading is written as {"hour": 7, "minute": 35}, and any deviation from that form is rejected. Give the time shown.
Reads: {"hour": 11, "minute": 46}
